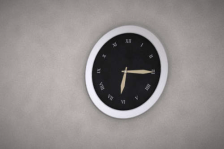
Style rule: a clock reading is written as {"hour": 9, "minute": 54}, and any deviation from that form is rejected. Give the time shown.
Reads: {"hour": 6, "minute": 15}
